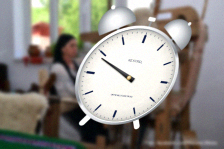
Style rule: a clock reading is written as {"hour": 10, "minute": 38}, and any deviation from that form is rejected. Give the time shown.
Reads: {"hour": 9, "minute": 49}
